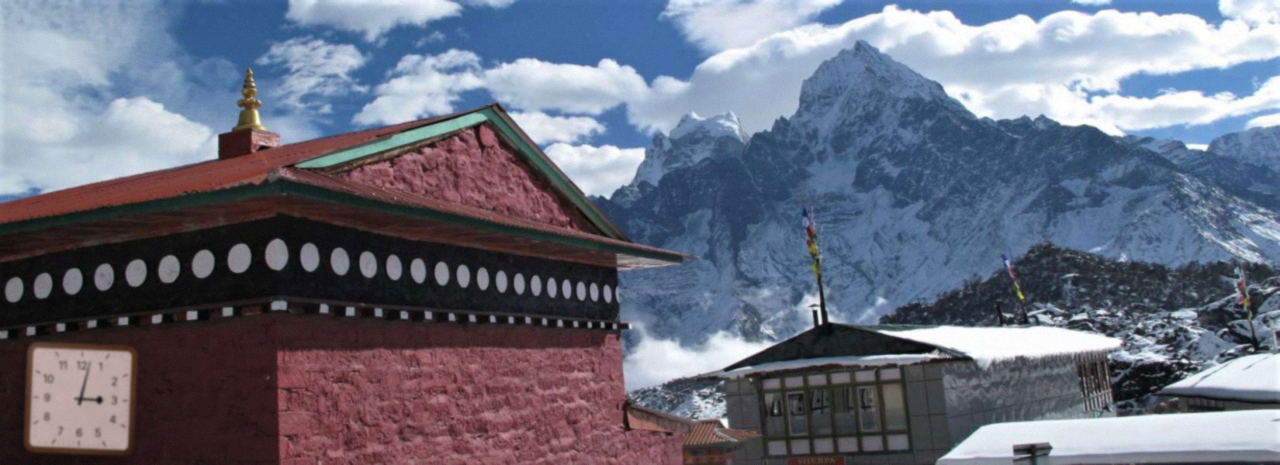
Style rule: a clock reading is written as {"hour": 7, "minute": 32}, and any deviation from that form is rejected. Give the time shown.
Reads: {"hour": 3, "minute": 2}
